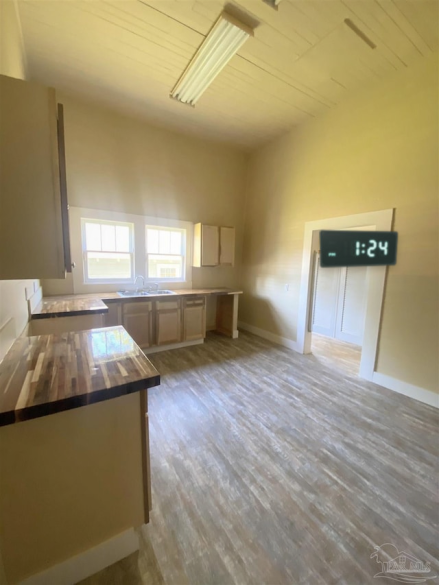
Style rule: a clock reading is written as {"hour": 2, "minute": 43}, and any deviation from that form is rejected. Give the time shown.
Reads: {"hour": 1, "minute": 24}
